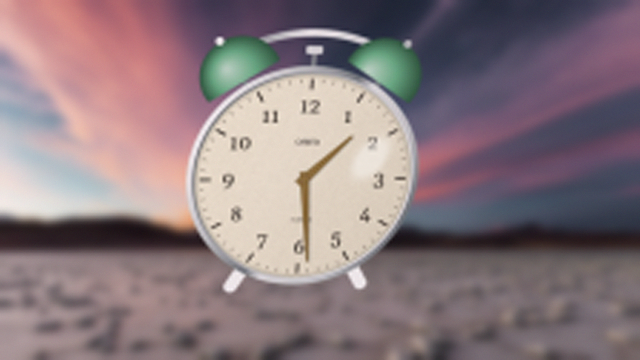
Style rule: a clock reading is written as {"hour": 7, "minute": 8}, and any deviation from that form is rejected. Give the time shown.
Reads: {"hour": 1, "minute": 29}
